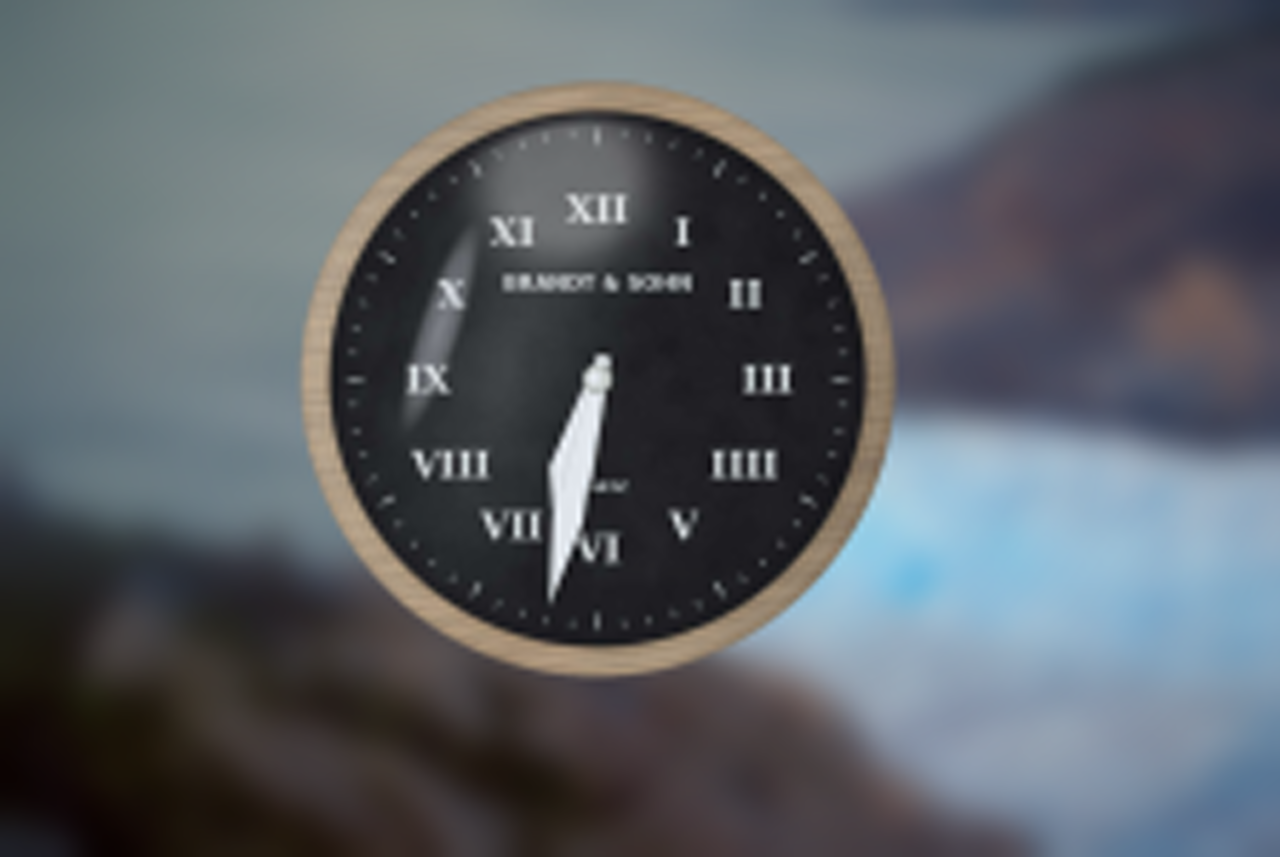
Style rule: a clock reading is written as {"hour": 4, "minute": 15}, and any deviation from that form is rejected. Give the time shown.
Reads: {"hour": 6, "minute": 32}
